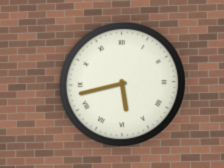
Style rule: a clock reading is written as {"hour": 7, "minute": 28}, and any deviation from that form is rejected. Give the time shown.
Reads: {"hour": 5, "minute": 43}
